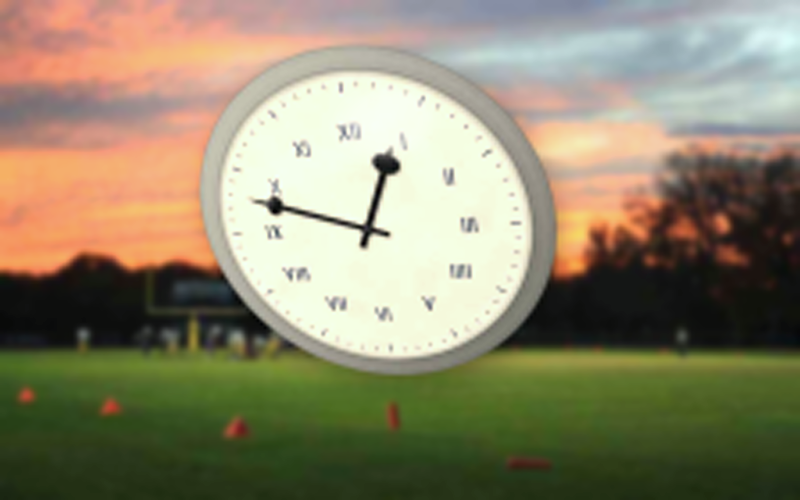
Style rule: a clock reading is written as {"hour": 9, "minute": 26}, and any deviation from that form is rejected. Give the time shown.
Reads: {"hour": 12, "minute": 48}
